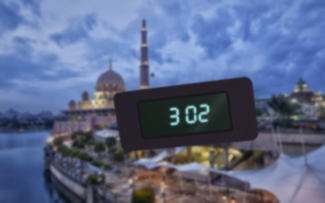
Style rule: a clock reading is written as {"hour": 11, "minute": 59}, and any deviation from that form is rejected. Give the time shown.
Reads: {"hour": 3, "minute": 2}
